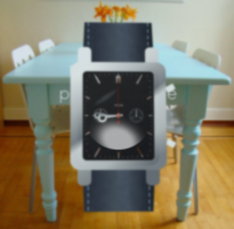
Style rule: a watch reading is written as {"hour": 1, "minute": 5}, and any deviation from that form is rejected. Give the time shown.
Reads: {"hour": 8, "minute": 45}
